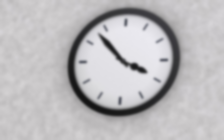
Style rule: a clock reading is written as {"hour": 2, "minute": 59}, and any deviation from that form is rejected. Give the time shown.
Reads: {"hour": 3, "minute": 53}
